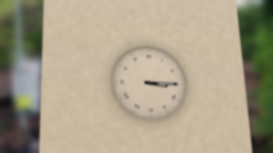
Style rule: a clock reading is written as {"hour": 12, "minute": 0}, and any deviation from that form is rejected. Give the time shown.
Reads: {"hour": 3, "minute": 15}
